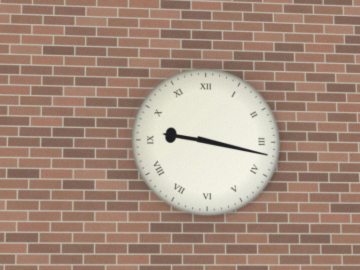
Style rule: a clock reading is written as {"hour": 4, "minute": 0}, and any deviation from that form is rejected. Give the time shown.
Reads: {"hour": 9, "minute": 17}
